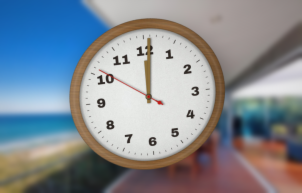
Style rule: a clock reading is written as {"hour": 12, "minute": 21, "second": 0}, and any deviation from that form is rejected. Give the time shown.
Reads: {"hour": 12, "minute": 0, "second": 51}
